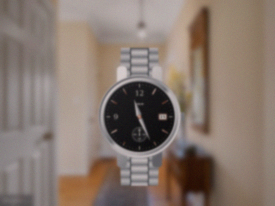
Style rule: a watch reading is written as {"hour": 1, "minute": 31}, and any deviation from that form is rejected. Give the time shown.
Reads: {"hour": 11, "minute": 26}
